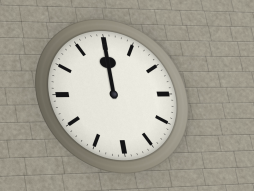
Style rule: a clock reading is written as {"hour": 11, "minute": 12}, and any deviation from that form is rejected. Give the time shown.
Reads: {"hour": 12, "minute": 0}
